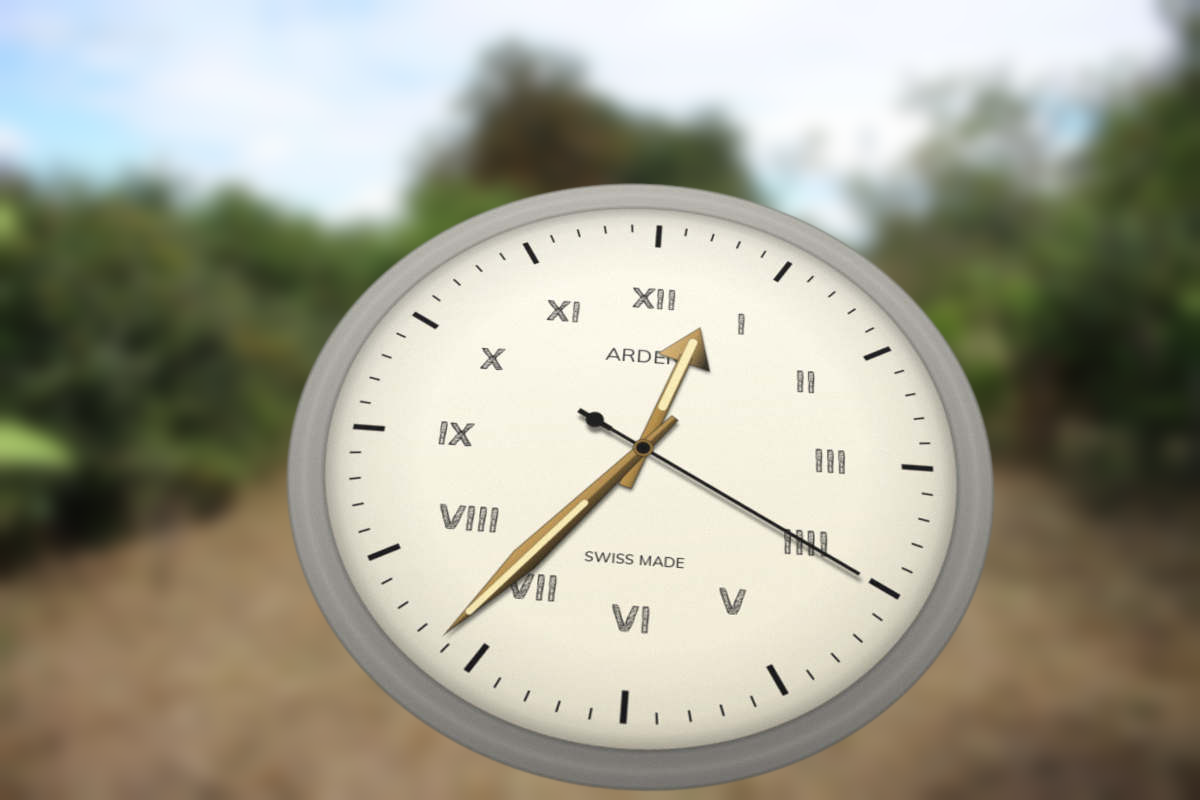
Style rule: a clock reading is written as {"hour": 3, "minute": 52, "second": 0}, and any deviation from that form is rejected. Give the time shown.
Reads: {"hour": 12, "minute": 36, "second": 20}
